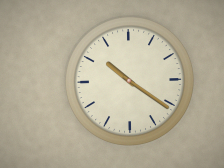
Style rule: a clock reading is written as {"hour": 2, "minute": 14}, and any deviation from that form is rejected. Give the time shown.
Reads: {"hour": 10, "minute": 21}
